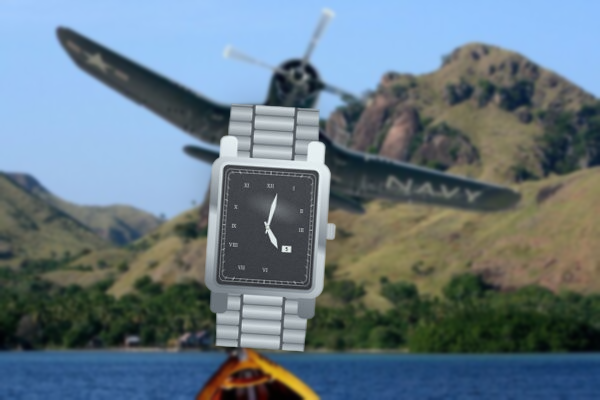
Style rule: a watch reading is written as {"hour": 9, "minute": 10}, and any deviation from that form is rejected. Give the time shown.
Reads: {"hour": 5, "minute": 2}
